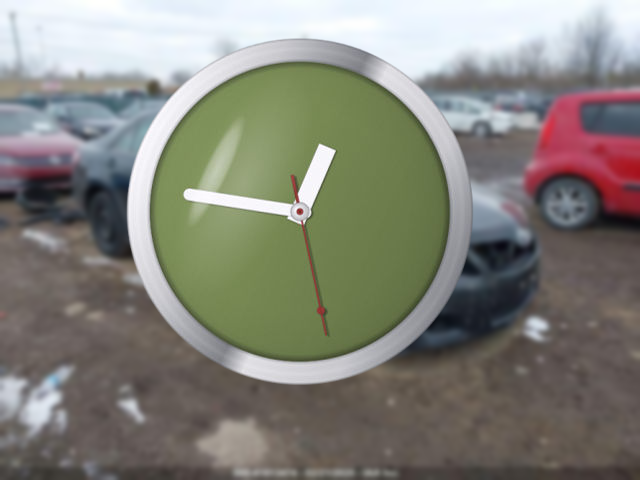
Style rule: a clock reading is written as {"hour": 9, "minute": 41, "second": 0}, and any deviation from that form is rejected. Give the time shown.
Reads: {"hour": 12, "minute": 46, "second": 28}
